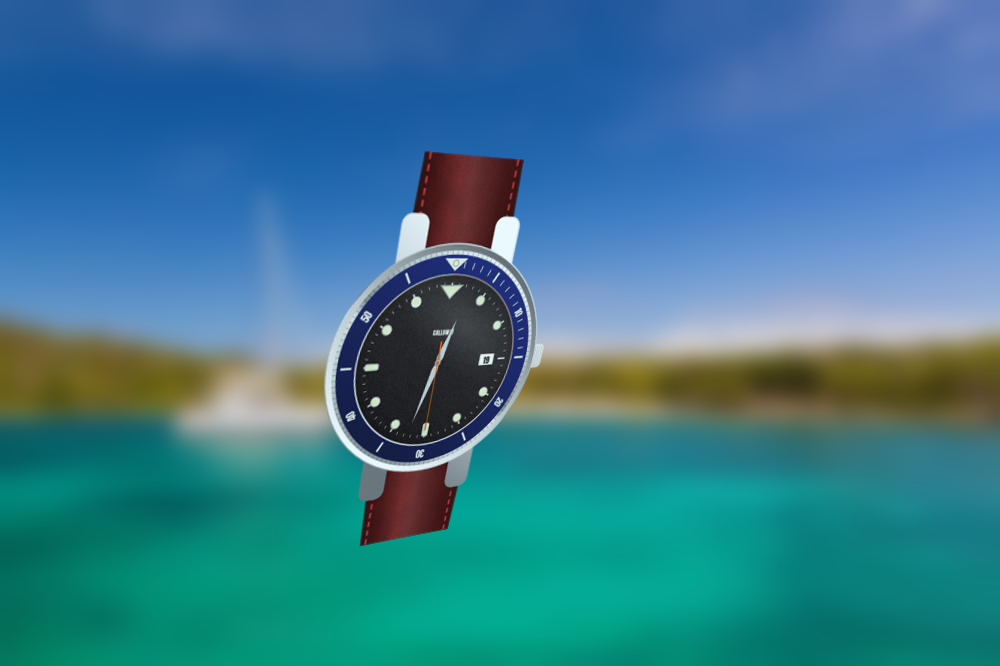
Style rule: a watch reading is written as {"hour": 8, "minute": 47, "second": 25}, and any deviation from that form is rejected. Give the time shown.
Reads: {"hour": 12, "minute": 32, "second": 30}
